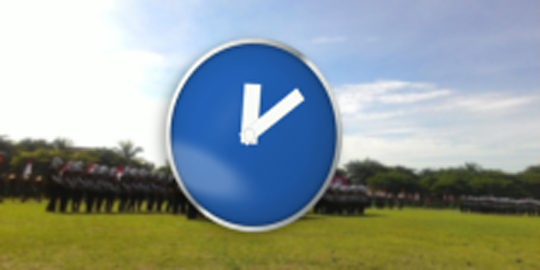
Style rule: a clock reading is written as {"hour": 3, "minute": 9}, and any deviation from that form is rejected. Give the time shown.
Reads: {"hour": 12, "minute": 9}
